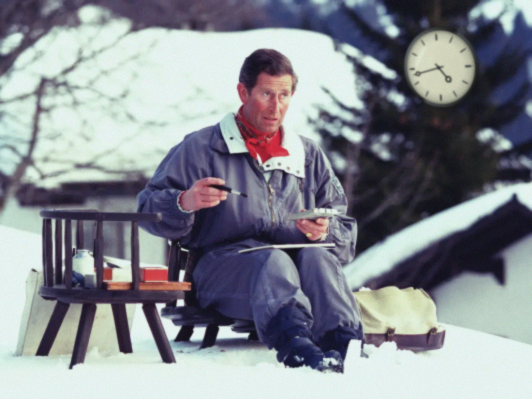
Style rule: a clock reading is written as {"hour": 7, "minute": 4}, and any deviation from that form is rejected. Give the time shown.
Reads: {"hour": 4, "minute": 43}
